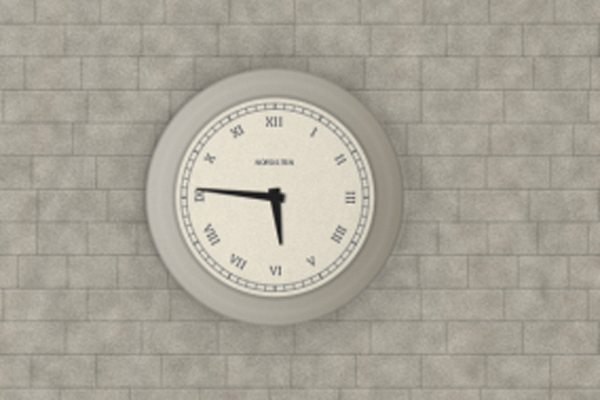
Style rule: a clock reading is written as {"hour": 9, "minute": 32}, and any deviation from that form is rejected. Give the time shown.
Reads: {"hour": 5, "minute": 46}
